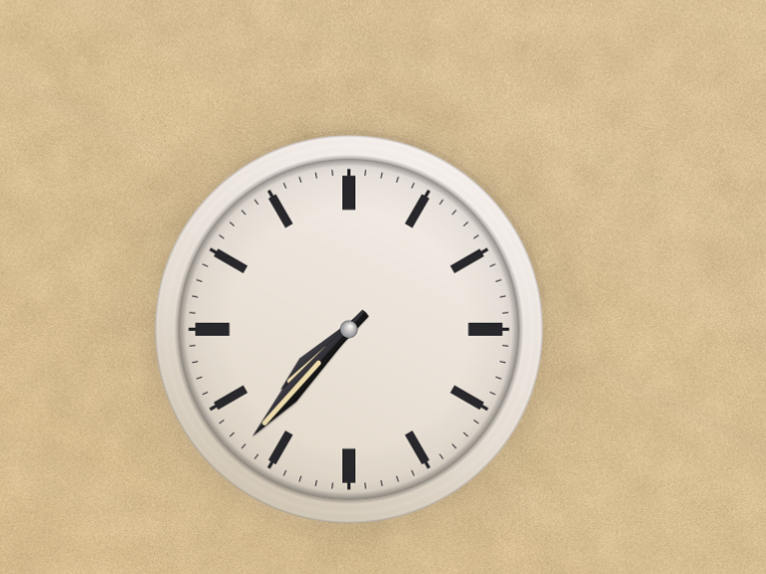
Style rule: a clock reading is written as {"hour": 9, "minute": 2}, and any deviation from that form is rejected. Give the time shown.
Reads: {"hour": 7, "minute": 37}
